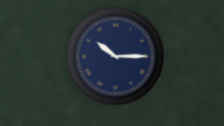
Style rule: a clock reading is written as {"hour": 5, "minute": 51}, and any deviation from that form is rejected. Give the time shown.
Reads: {"hour": 10, "minute": 15}
